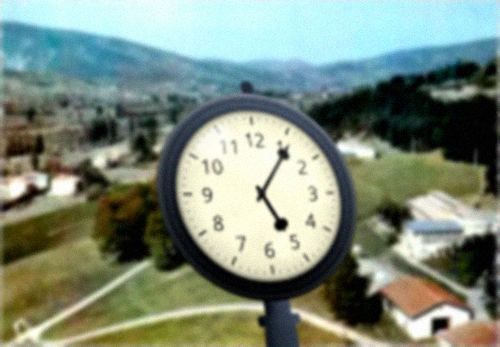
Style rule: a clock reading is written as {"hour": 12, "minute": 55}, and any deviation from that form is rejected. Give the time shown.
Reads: {"hour": 5, "minute": 6}
